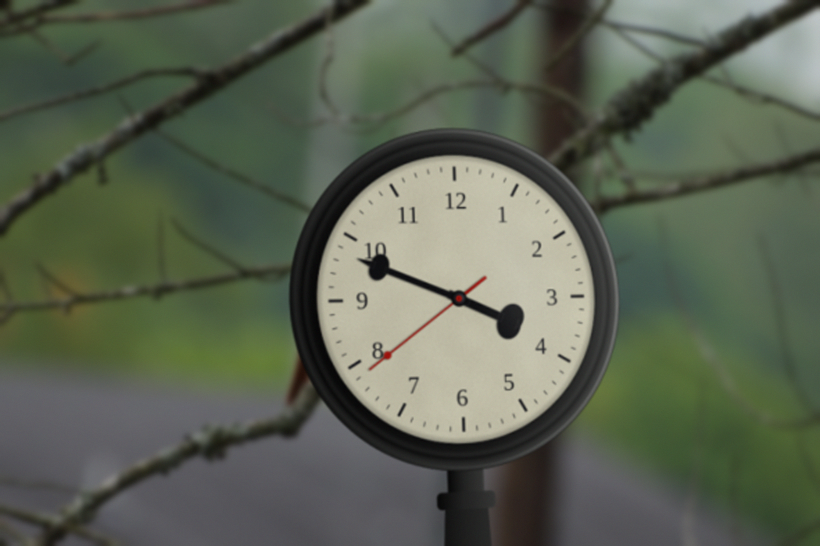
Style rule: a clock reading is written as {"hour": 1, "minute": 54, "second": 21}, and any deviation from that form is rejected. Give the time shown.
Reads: {"hour": 3, "minute": 48, "second": 39}
